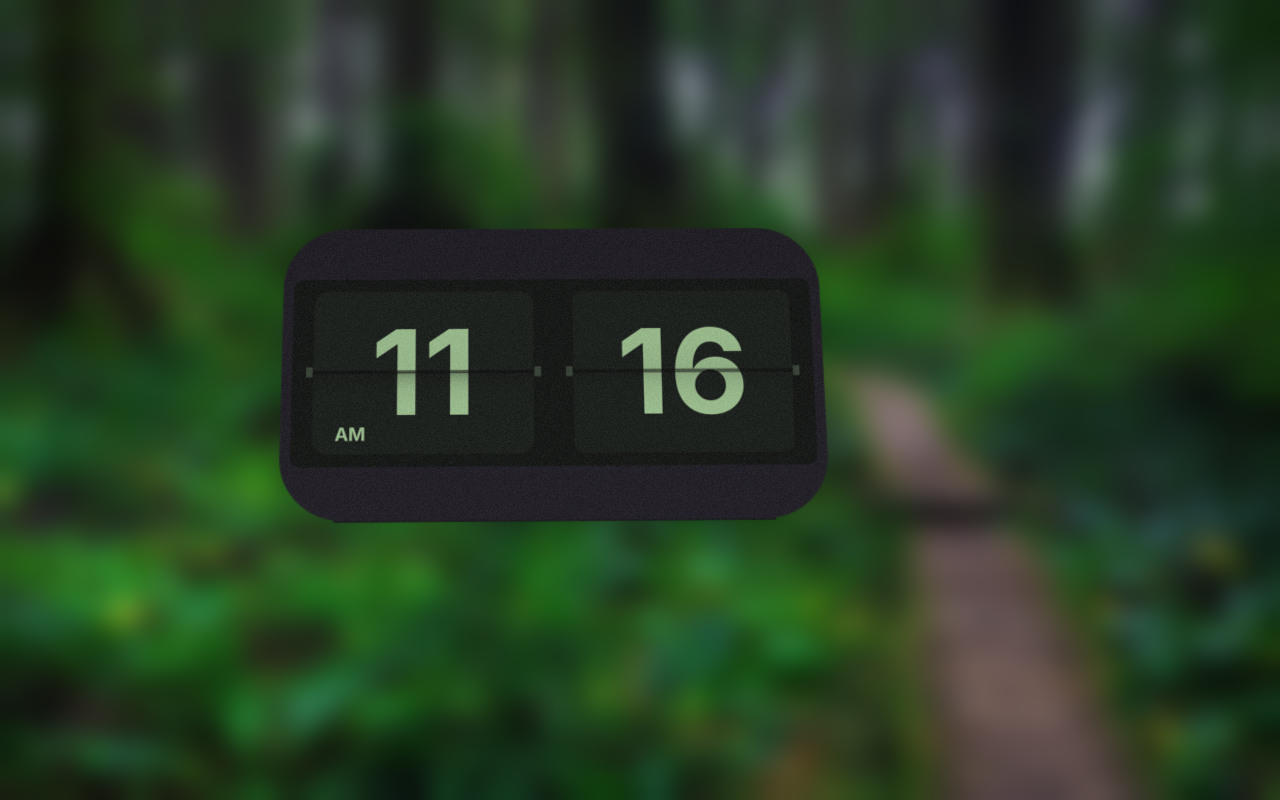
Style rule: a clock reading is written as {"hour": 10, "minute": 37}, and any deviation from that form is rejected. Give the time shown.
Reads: {"hour": 11, "minute": 16}
